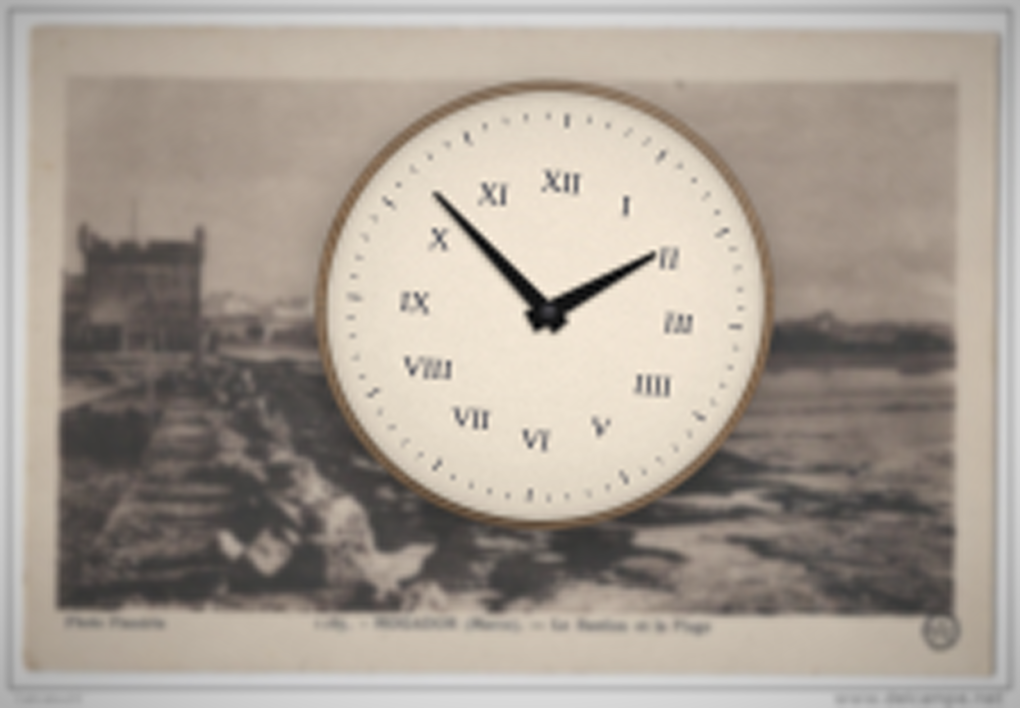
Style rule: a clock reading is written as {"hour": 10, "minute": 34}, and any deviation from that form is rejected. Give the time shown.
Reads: {"hour": 1, "minute": 52}
